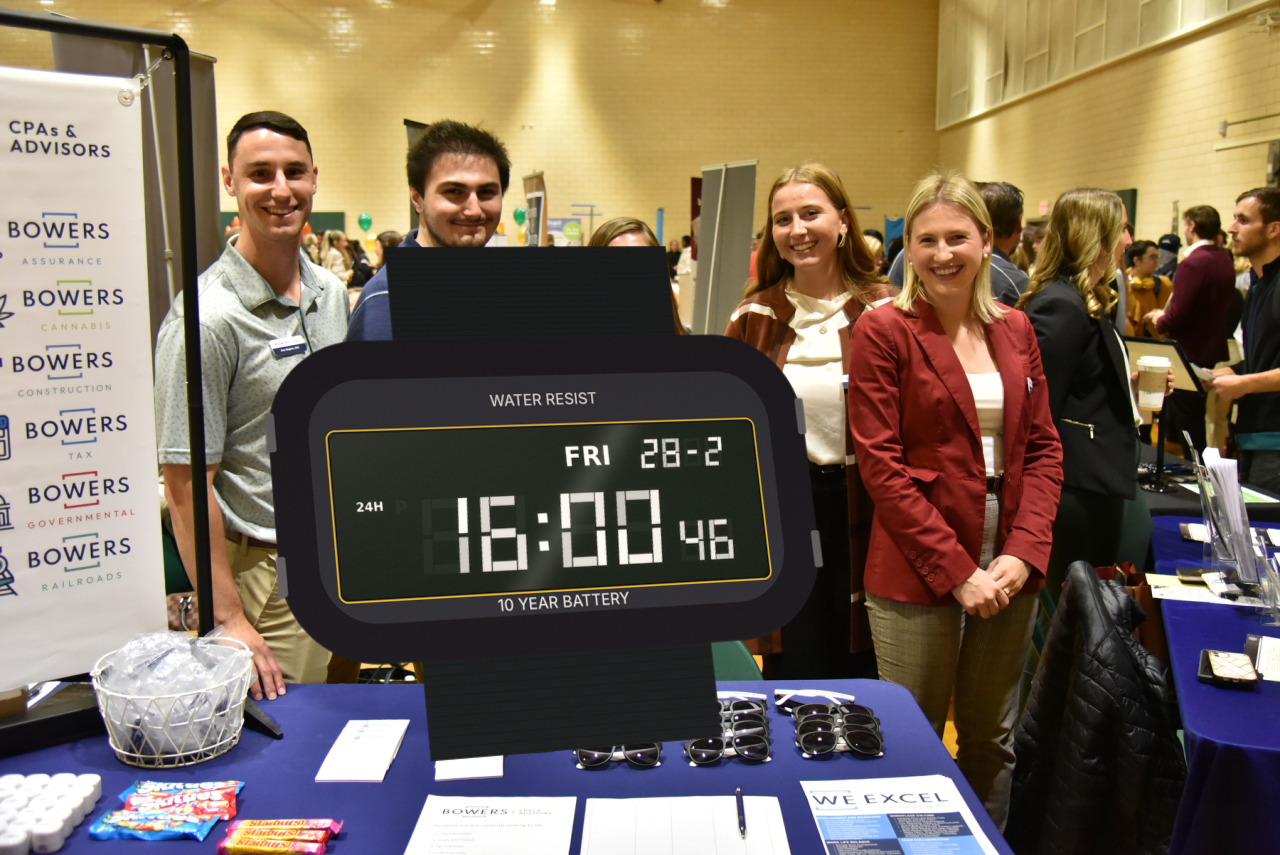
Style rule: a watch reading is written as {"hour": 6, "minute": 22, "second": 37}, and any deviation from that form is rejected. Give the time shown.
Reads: {"hour": 16, "minute": 0, "second": 46}
